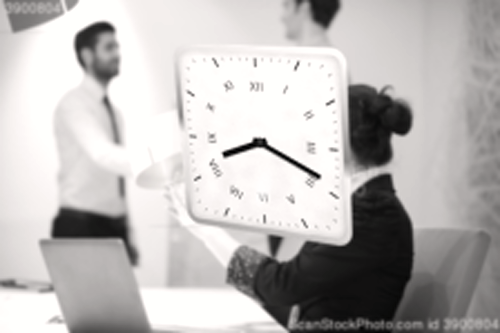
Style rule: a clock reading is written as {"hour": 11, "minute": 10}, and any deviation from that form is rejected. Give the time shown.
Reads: {"hour": 8, "minute": 19}
